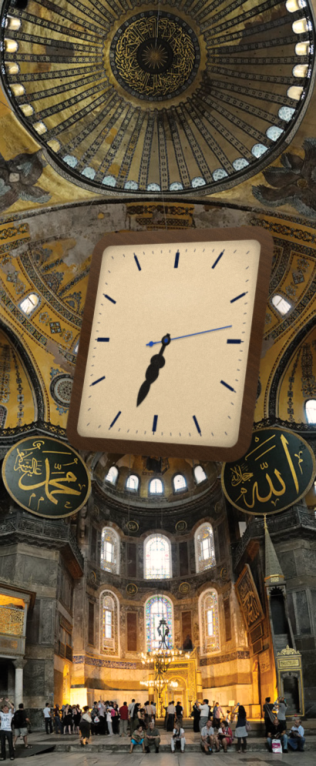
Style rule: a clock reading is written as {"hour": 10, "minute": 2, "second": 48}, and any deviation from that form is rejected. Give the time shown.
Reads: {"hour": 6, "minute": 33, "second": 13}
